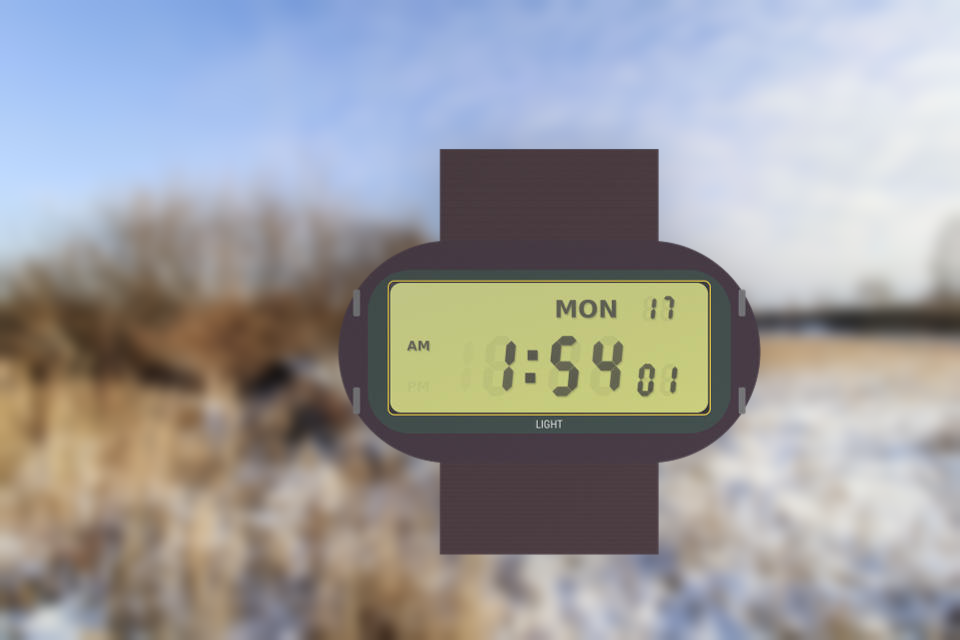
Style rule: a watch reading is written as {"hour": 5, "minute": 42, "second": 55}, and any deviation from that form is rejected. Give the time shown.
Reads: {"hour": 1, "minute": 54, "second": 1}
